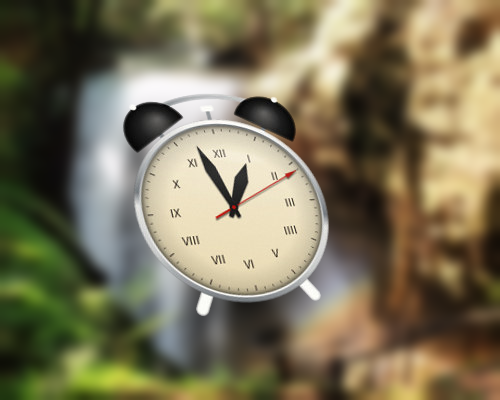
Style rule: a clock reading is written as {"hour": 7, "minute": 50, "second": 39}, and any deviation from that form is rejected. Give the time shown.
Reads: {"hour": 12, "minute": 57, "second": 11}
